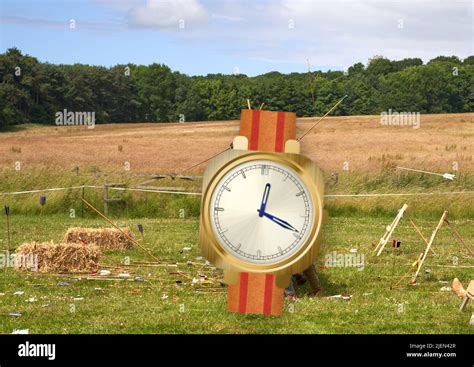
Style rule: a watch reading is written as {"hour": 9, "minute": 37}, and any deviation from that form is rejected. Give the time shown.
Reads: {"hour": 12, "minute": 19}
